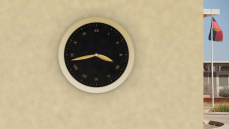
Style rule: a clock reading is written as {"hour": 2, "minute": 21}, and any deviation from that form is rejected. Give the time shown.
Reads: {"hour": 3, "minute": 43}
